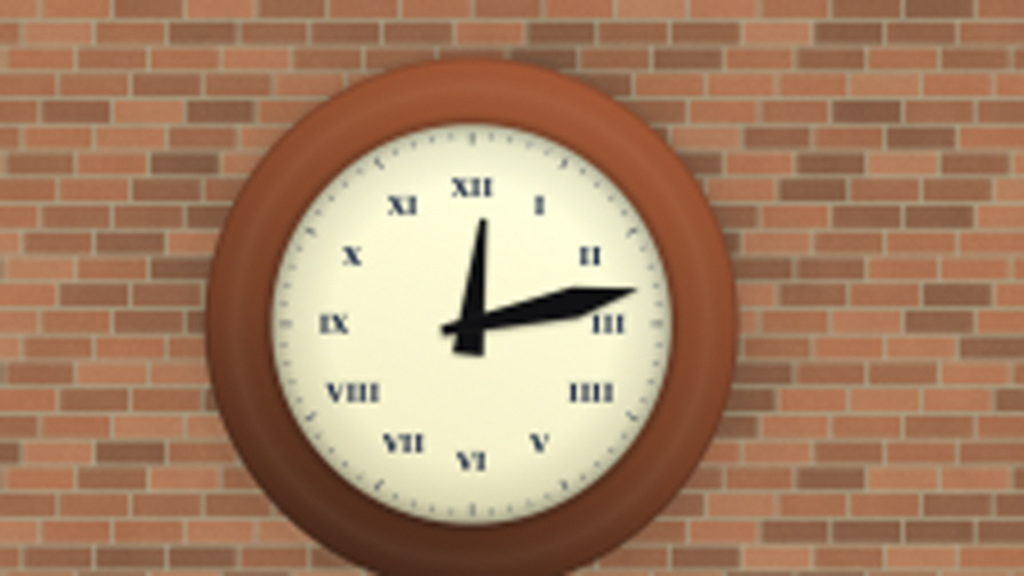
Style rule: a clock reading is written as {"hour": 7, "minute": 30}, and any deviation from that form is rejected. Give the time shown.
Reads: {"hour": 12, "minute": 13}
